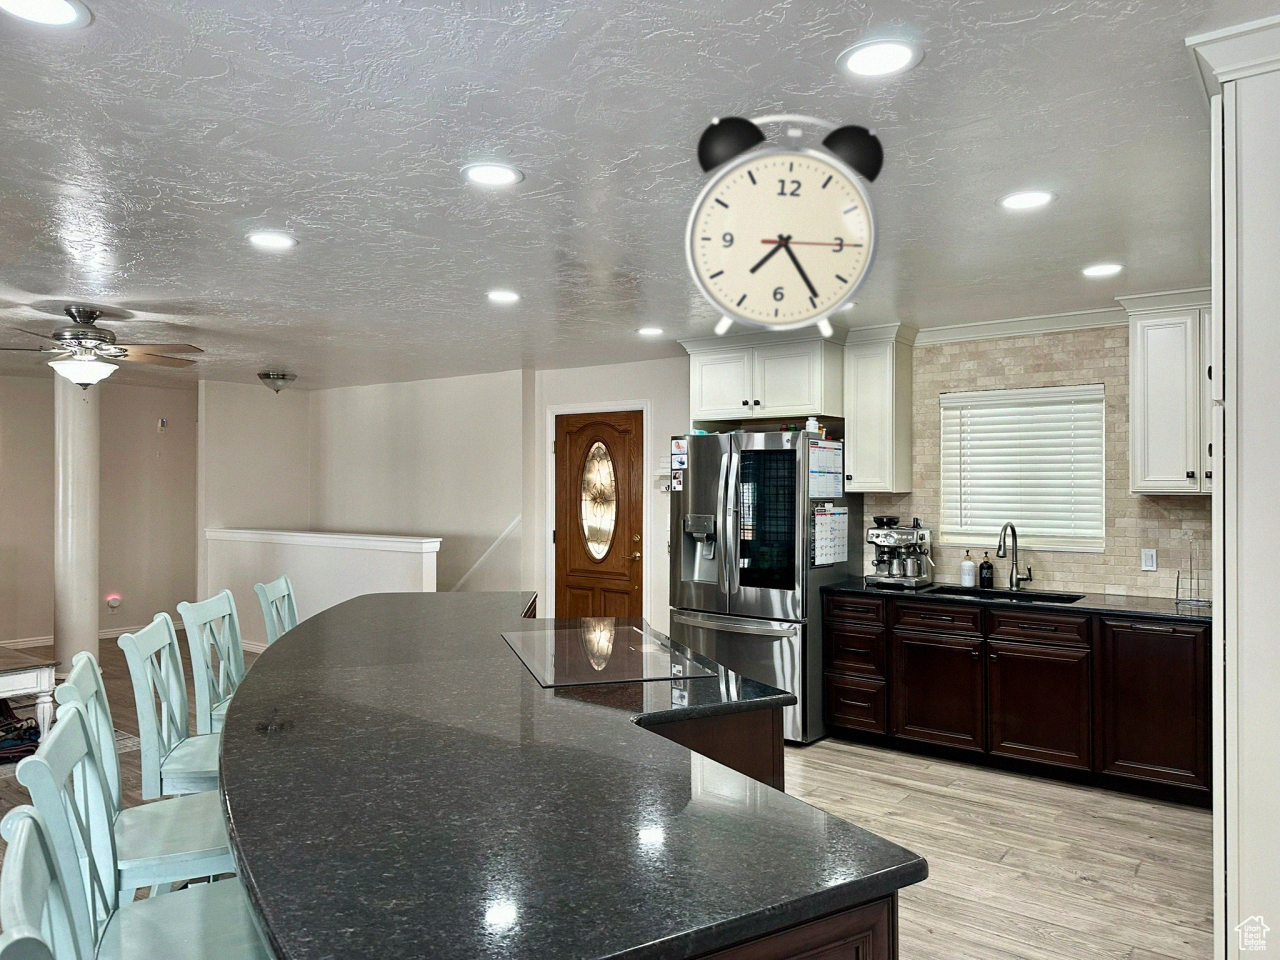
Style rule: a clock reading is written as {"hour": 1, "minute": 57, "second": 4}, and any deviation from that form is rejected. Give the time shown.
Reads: {"hour": 7, "minute": 24, "second": 15}
